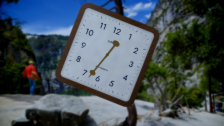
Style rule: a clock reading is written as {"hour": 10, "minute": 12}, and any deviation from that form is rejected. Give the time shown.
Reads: {"hour": 12, "minute": 33}
